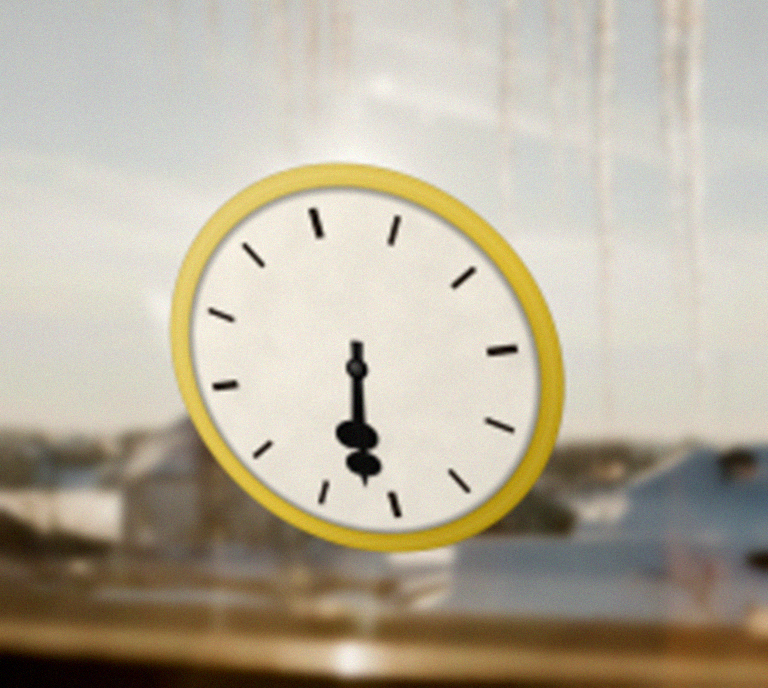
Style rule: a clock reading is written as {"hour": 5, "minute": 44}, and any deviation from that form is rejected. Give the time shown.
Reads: {"hour": 6, "minute": 32}
